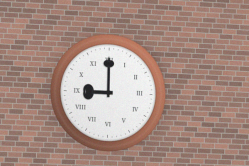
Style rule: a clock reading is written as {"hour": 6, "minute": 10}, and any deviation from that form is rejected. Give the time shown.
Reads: {"hour": 9, "minute": 0}
